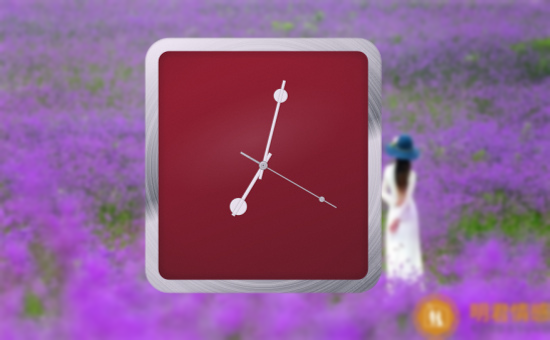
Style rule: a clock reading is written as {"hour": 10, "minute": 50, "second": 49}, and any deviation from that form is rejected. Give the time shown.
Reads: {"hour": 7, "minute": 2, "second": 20}
